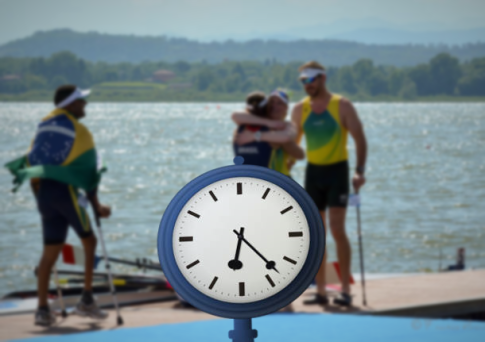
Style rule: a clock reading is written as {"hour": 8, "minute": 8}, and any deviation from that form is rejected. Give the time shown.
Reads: {"hour": 6, "minute": 23}
